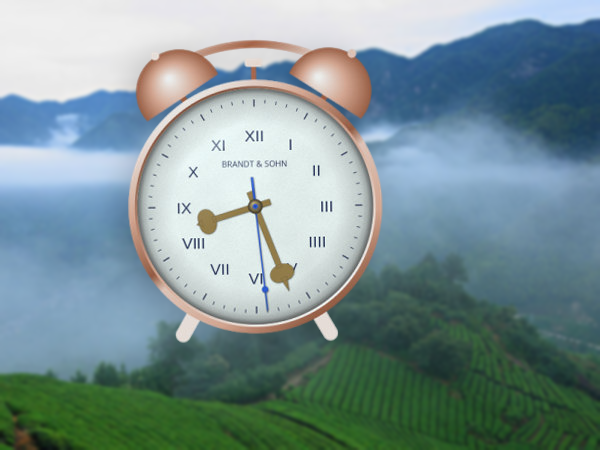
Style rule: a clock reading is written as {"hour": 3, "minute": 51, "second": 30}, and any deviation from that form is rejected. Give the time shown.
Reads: {"hour": 8, "minute": 26, "second": 29}
